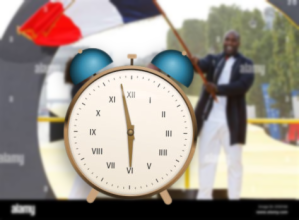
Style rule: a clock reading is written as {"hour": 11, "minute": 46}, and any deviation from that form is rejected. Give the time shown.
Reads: {"hour": 5, "minute": 58}
